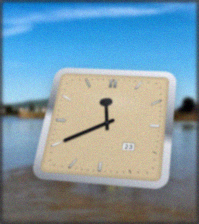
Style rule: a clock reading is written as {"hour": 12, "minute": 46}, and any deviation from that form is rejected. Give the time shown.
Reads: {"hour": 11, "minute": 40}
